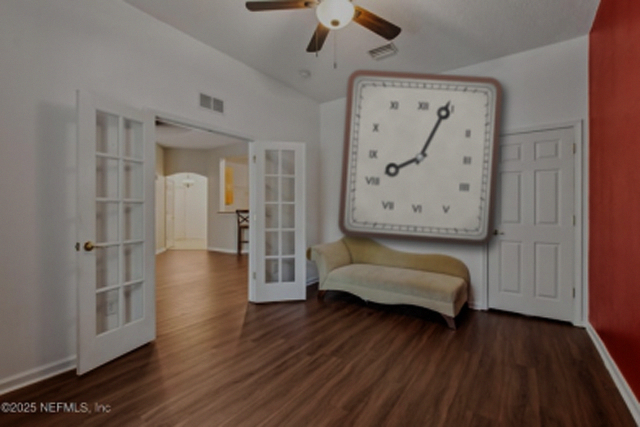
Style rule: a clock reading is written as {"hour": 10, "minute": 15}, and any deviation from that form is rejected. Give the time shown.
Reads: {"hour": 8, "minute": 4}
